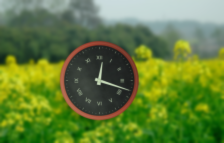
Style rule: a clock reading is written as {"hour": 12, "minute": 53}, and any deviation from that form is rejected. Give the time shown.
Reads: {"hour": 12, "minute": 18}
